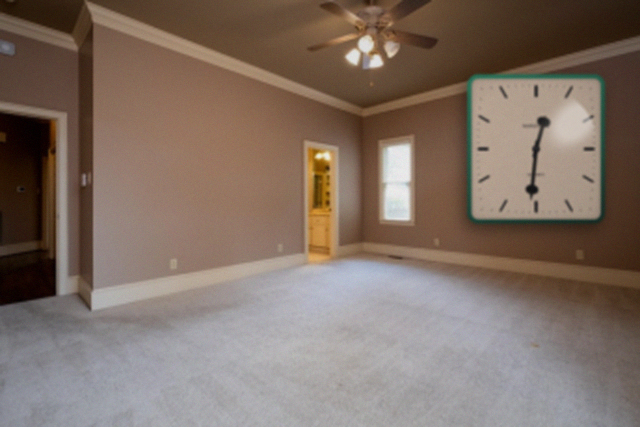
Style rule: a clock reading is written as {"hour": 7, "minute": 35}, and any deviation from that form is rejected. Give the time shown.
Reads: {"hour": 12, "minute": 31}
